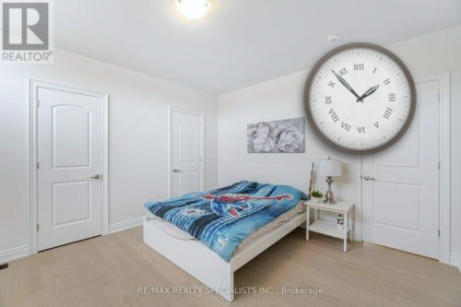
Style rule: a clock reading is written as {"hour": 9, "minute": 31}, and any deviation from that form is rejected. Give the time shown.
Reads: {"hour": 1, "minute": 53}
